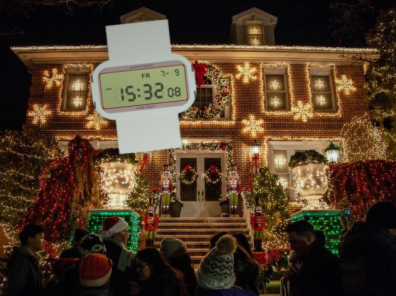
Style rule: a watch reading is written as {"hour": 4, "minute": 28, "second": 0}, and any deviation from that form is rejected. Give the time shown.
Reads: {"hour": 15, "minute": 32, "second": 8}
